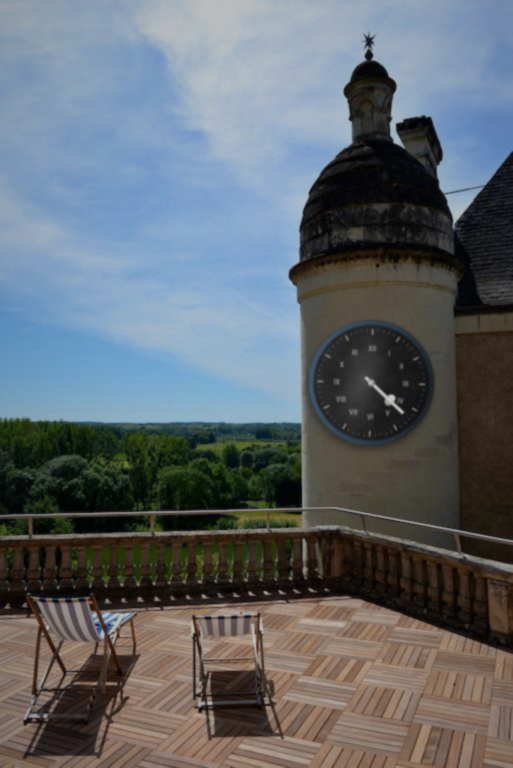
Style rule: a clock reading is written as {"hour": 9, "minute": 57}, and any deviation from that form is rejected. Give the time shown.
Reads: {"hour": 4, "minute": 22}
